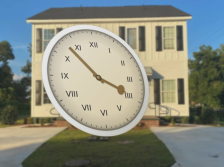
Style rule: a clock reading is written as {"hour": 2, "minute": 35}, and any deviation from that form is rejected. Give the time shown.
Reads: {"hour": 3, "minute": 53}
